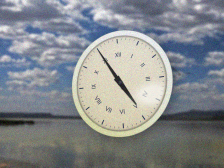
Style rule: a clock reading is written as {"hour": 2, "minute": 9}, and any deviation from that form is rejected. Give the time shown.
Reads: {"hour": 4, "minute": 55}
